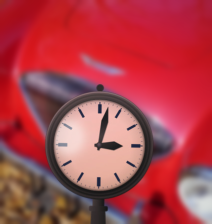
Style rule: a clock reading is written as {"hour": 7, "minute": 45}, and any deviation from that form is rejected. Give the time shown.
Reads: {"hour": 3, "minute": 2}
